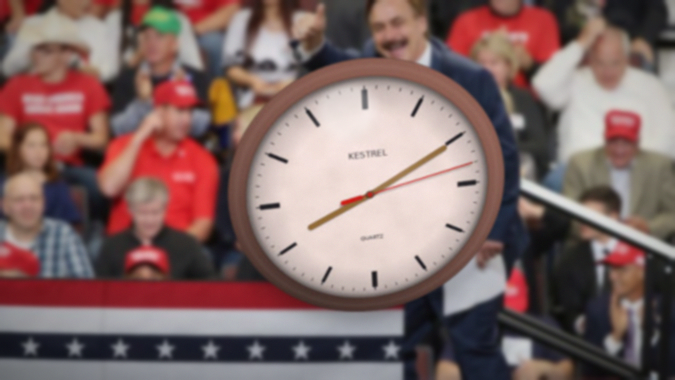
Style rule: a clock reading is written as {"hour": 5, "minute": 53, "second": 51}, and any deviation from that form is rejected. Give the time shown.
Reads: {"hour": 8, "minute": 10, "second": 13}
